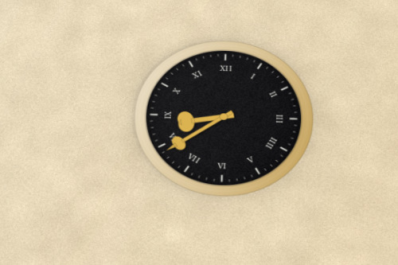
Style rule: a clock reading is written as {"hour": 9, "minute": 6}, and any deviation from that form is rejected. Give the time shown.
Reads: {"hour": 8, "minute": 39}
